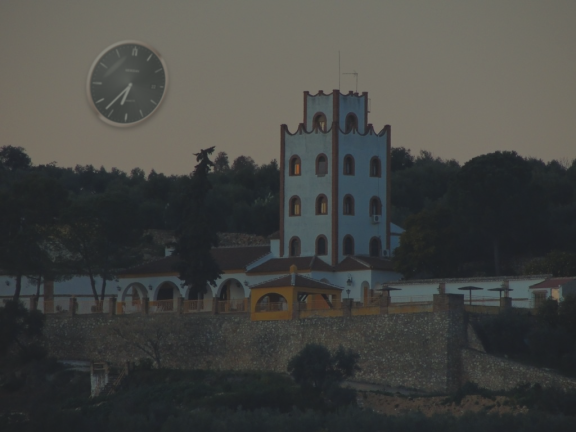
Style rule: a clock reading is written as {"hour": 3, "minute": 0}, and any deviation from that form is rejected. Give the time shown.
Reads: {"hour": 6, "minute": 37}
